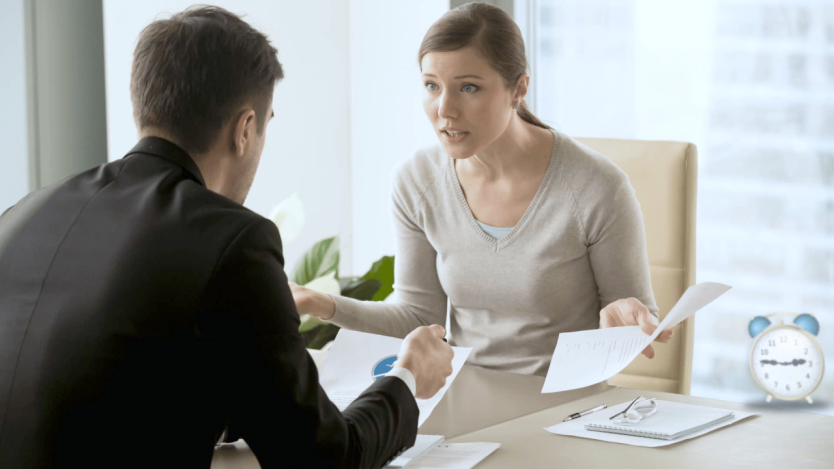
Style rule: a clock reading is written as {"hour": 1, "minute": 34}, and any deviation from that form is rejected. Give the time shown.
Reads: {"hour": 2, "minute": 46}
